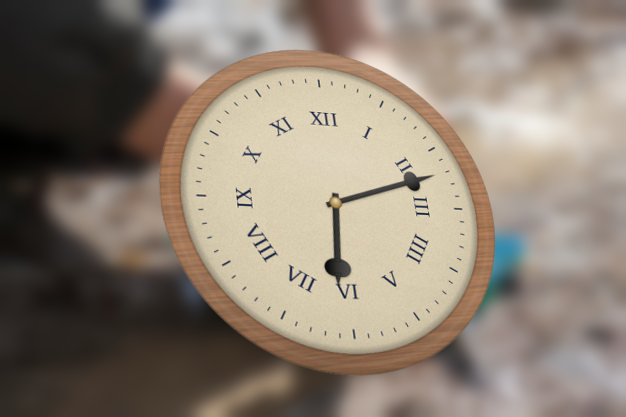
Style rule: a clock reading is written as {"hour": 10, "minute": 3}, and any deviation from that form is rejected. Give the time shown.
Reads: {"hour": 6, "minute": 12}
